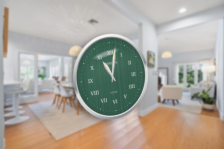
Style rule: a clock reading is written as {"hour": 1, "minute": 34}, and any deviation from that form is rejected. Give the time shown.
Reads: {"hour": 11, "minute": 2}
